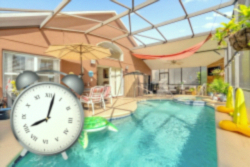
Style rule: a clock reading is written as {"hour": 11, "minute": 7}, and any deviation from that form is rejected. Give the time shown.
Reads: {"hour": 8, "minute": 2}
